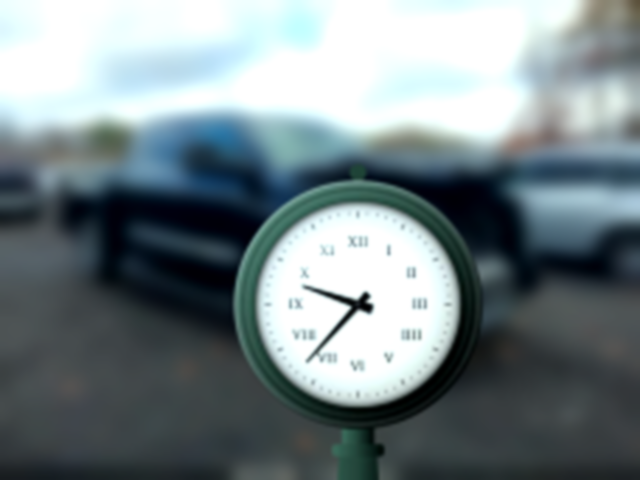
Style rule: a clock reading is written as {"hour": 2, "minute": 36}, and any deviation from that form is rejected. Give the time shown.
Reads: {"hour": 9, "minute": 37}
